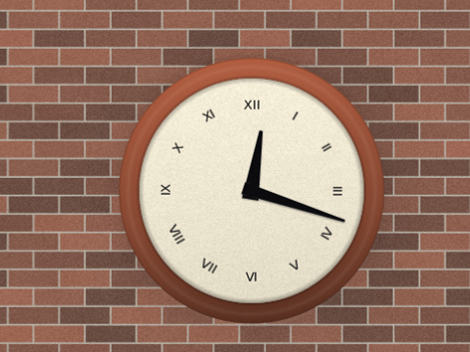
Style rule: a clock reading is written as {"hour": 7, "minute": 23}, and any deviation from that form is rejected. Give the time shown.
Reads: {"hour": 12, "minute": 18}
